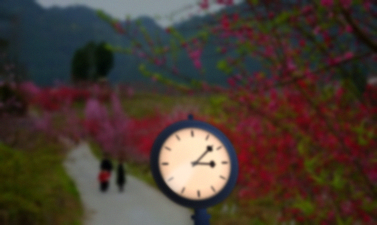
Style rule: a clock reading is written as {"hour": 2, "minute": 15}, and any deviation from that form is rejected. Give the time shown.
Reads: {"hour": 3, "minute": 8}
